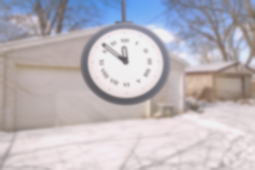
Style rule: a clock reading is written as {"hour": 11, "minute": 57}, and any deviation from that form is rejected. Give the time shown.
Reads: {"hour": 11, "minute": 52}
